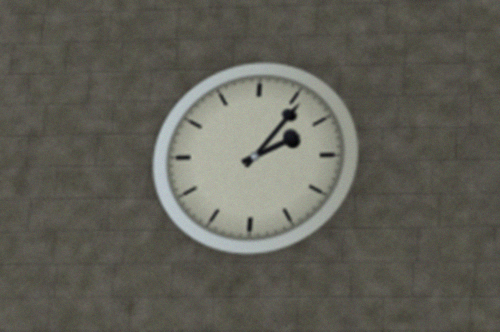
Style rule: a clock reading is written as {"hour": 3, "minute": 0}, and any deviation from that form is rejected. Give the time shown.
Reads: {"hour": 2, "minute": 6}
